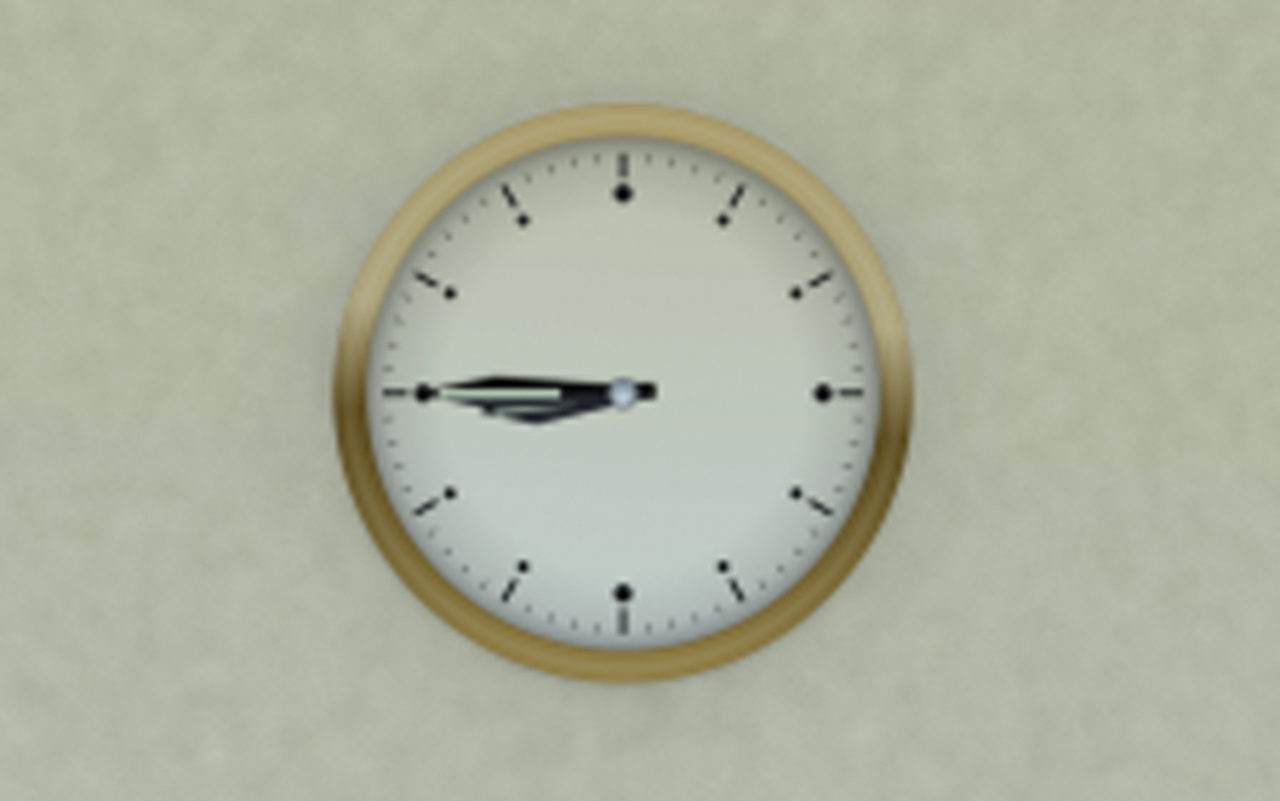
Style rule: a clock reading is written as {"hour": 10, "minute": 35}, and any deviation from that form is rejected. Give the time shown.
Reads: {"hour": 8, "minute": 45}
